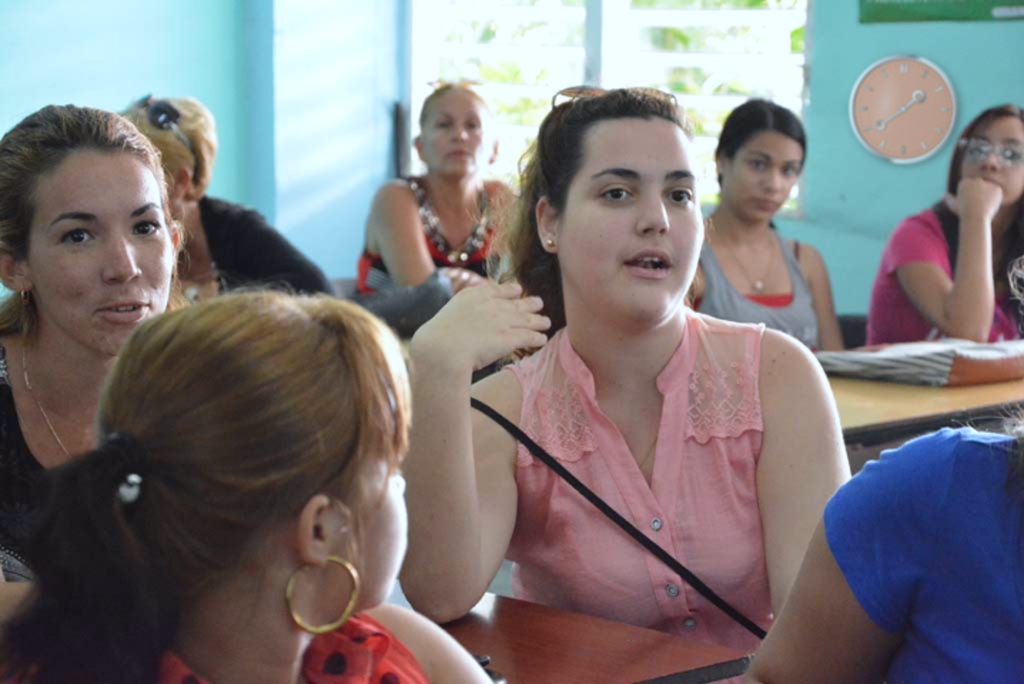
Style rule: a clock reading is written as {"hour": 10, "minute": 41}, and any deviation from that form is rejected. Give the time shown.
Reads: {"hour": 1, "minute": 39}
